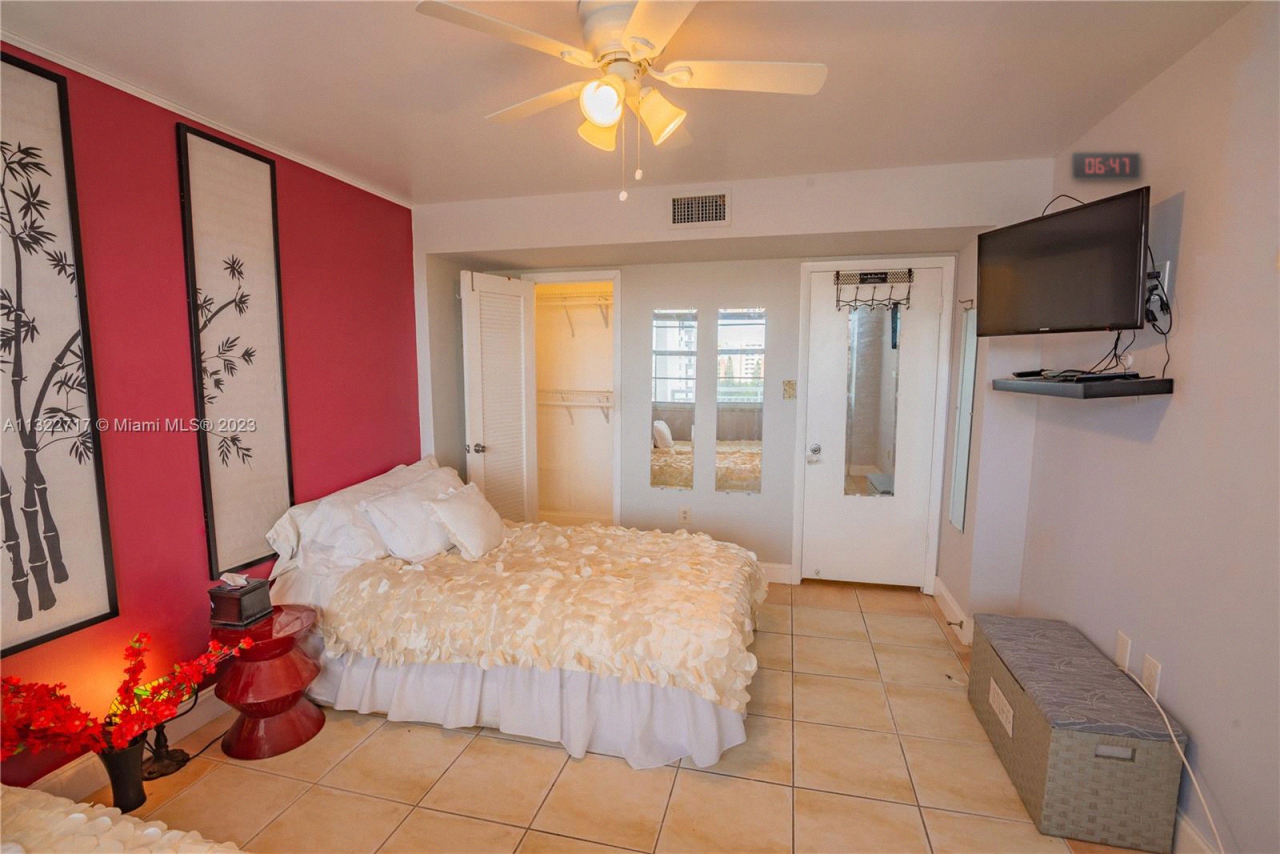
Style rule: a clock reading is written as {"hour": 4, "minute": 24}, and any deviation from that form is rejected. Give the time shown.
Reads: {"hour": 6, "minute": 47}
